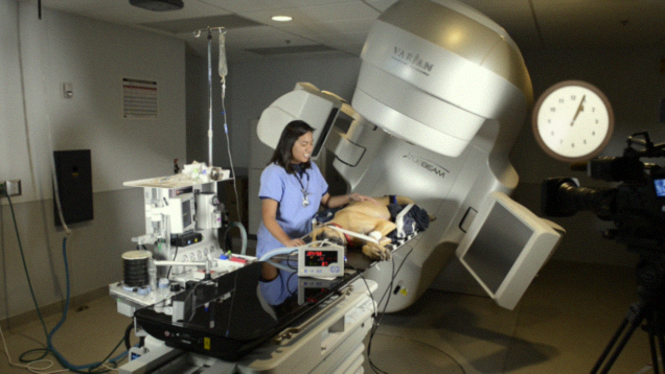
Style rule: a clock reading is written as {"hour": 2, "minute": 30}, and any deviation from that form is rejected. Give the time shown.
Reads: {"hour": 1, "minute": 4}
